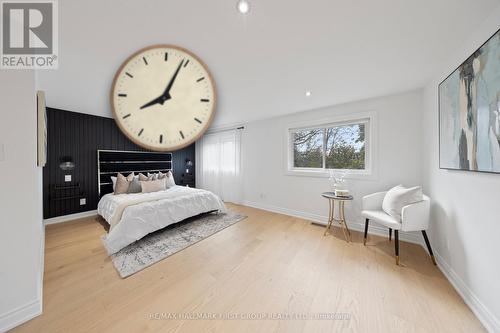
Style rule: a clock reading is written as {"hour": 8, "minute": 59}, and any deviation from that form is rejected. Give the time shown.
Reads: {"hour": 8, "minute": 4}
